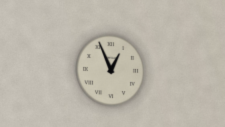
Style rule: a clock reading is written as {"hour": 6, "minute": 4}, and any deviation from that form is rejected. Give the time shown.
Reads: {"hour": 12, "minute": 56}
